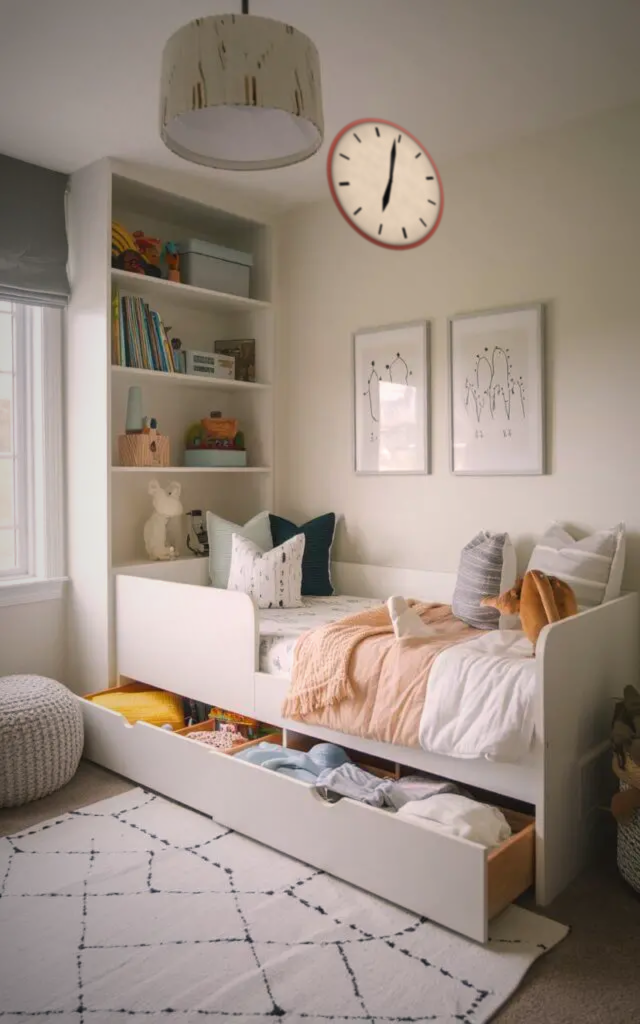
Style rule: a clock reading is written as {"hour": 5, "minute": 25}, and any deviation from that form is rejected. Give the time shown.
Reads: {"hour": 7, "minute": 4}
